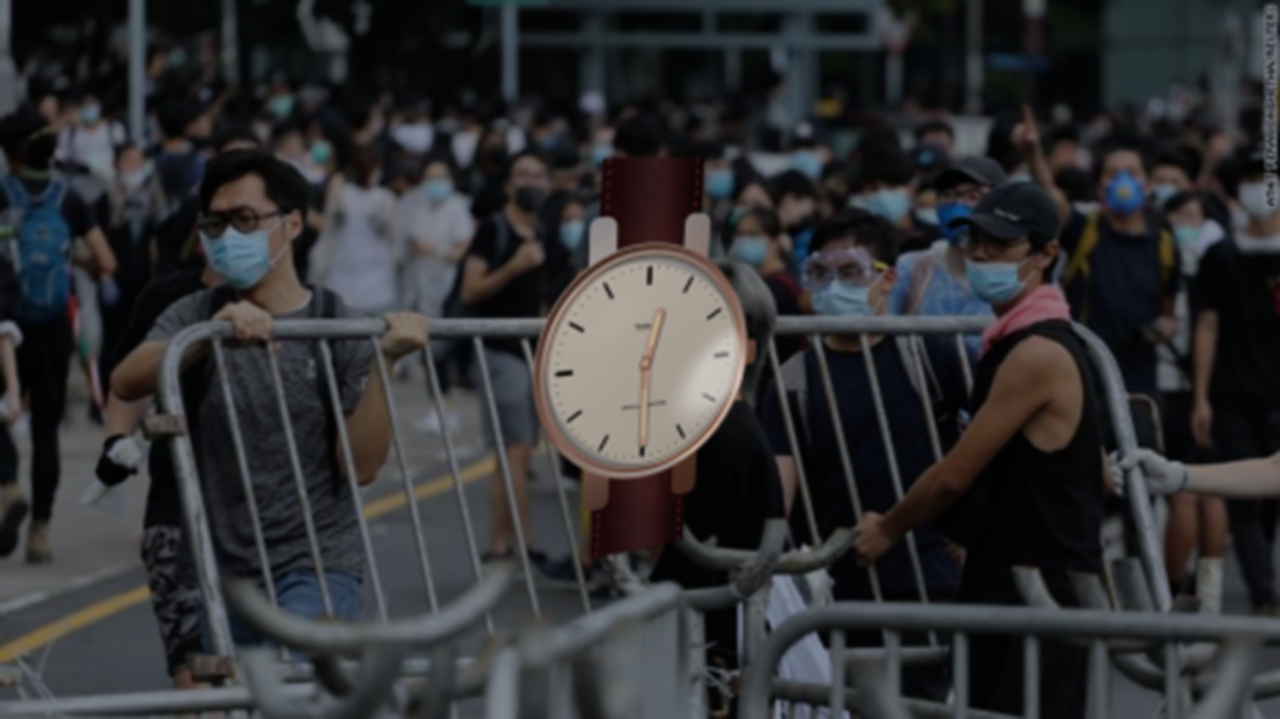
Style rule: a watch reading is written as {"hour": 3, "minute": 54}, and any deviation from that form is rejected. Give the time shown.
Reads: {"hour": 12, "minute": 30}
